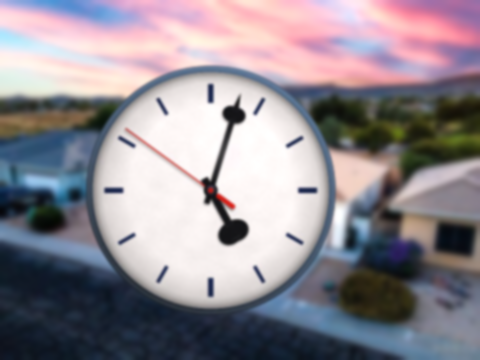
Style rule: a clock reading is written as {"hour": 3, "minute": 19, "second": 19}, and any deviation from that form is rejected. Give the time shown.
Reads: {"hour": 5, "minute": 2, "second": 51}
